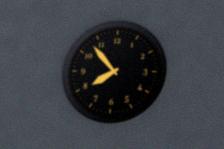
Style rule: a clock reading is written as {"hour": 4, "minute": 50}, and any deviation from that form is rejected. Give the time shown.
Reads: {"hour": 7, "minute": 53}
